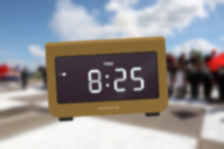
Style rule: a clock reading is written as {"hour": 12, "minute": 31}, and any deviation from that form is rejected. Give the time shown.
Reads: {"hour": 8, "minute": 25}
